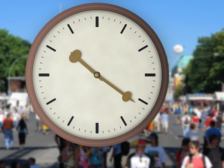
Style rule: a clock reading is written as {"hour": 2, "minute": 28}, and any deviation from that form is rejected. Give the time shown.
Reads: {"hour": 10, "minute": 21}
